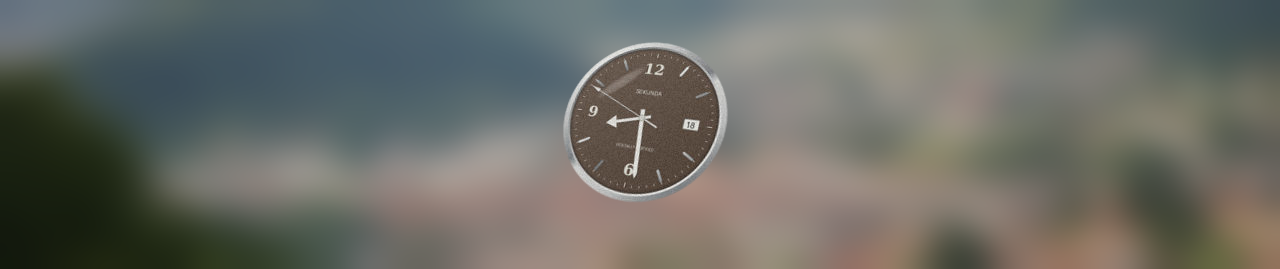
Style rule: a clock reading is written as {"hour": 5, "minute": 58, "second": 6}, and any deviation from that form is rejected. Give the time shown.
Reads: {"hour": 8, "minute": 28, "second": 49}
